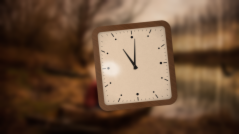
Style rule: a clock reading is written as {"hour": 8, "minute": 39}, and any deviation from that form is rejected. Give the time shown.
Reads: {"hour": 11, "minute": 1}
